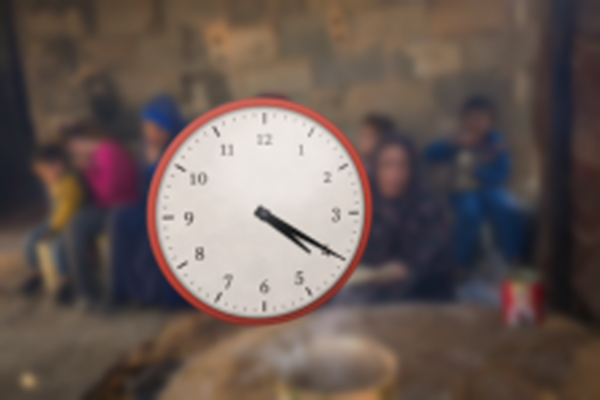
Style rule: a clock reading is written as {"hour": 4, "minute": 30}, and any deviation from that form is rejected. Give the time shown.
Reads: {"hour": 4, "minute": 20}
